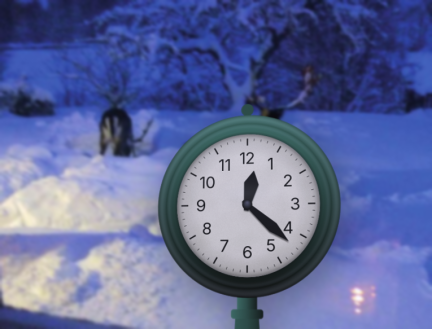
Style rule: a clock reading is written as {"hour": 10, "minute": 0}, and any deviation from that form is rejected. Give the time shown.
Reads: {"hour": 12, "minute": 22}
